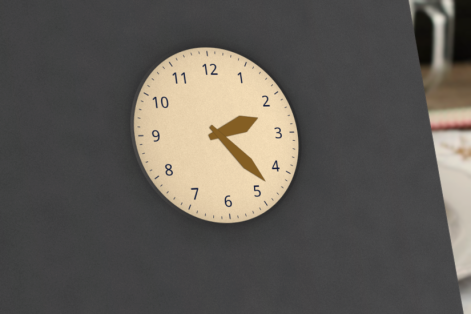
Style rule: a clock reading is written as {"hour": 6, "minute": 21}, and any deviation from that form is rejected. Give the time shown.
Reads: {"hour": 2, "minute": 23}
